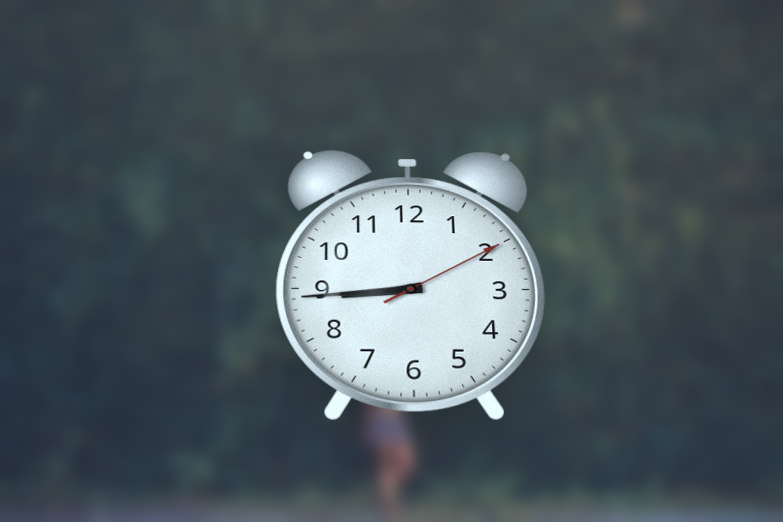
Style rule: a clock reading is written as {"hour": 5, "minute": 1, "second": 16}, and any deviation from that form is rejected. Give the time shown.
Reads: {"hour": 8, "minute": 44, "second": 10}
